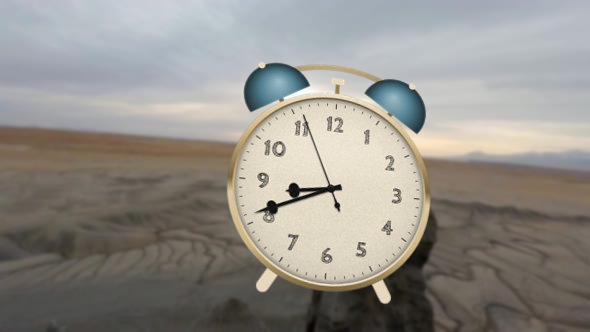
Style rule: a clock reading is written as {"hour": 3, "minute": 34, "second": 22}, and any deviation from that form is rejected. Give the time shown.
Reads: {"hour": 8, "minute": 40, "second": 56}
